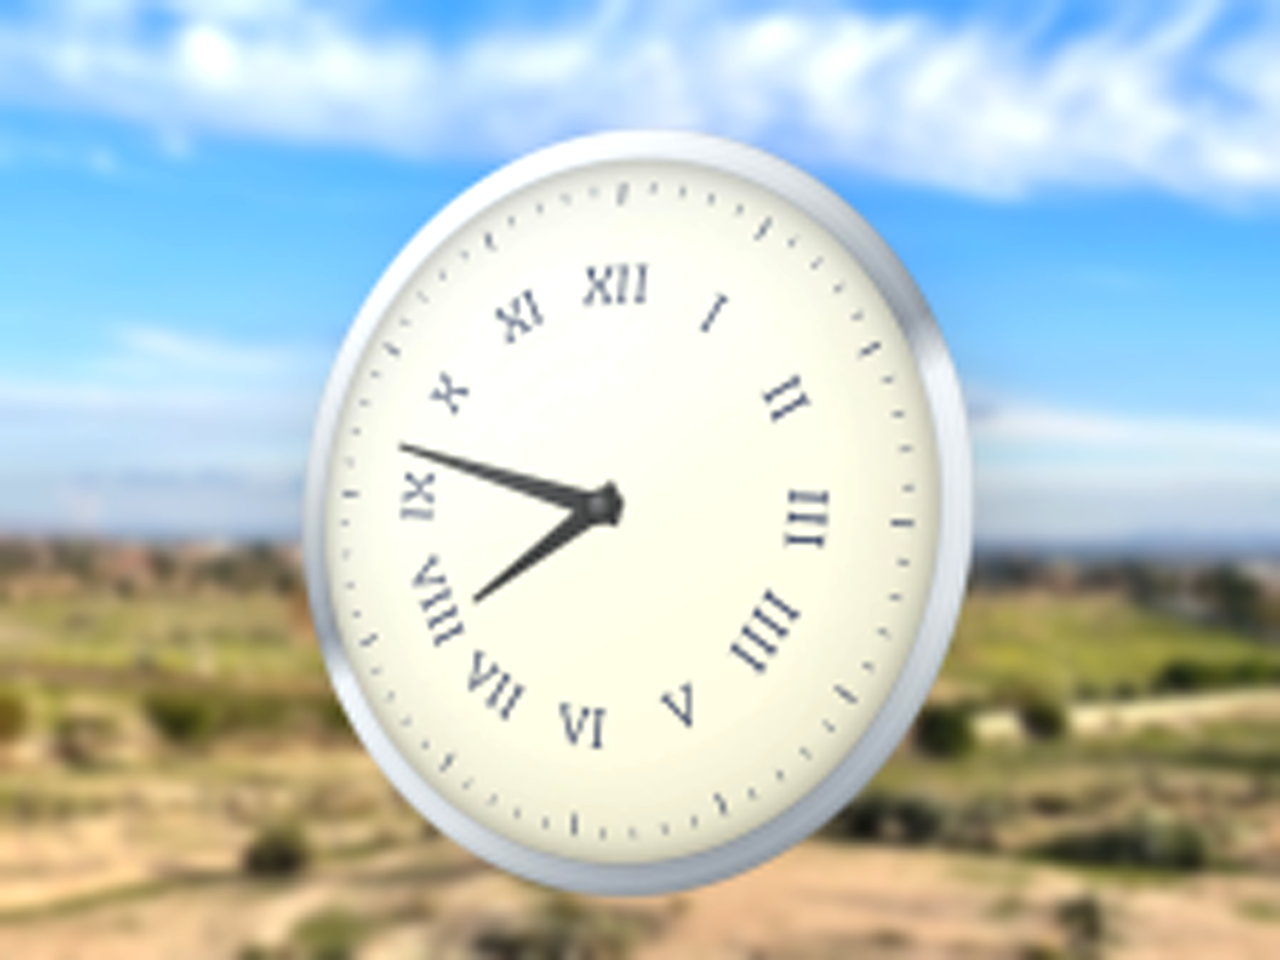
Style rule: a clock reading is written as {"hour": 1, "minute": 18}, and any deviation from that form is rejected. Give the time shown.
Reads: {"hour": 7, "minute": 47}
